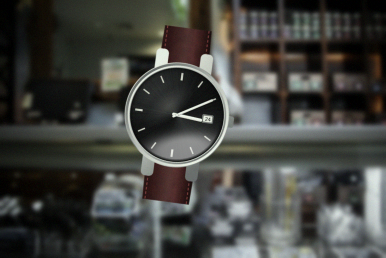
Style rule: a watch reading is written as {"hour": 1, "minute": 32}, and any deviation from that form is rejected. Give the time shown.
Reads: {"hour": 3, "minute": 10}
